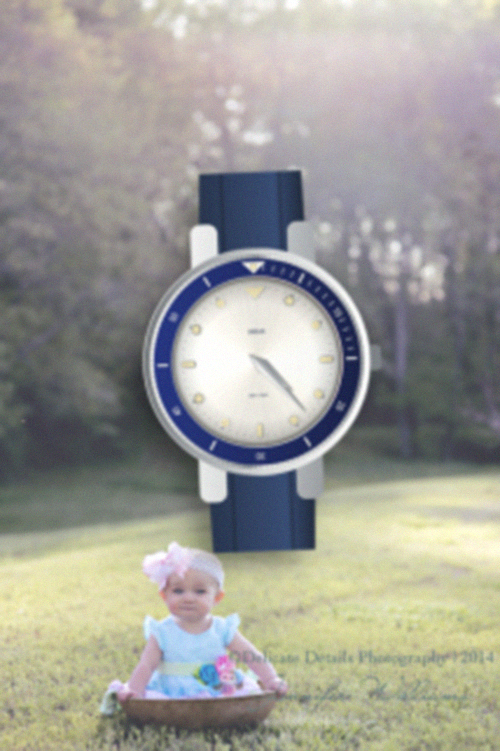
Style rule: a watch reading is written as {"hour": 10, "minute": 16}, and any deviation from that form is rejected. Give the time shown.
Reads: {"hour": 4, "minute": 23}
